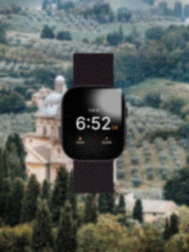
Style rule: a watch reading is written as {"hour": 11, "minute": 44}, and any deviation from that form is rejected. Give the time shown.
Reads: {"hour": 6, "minute": 52}
